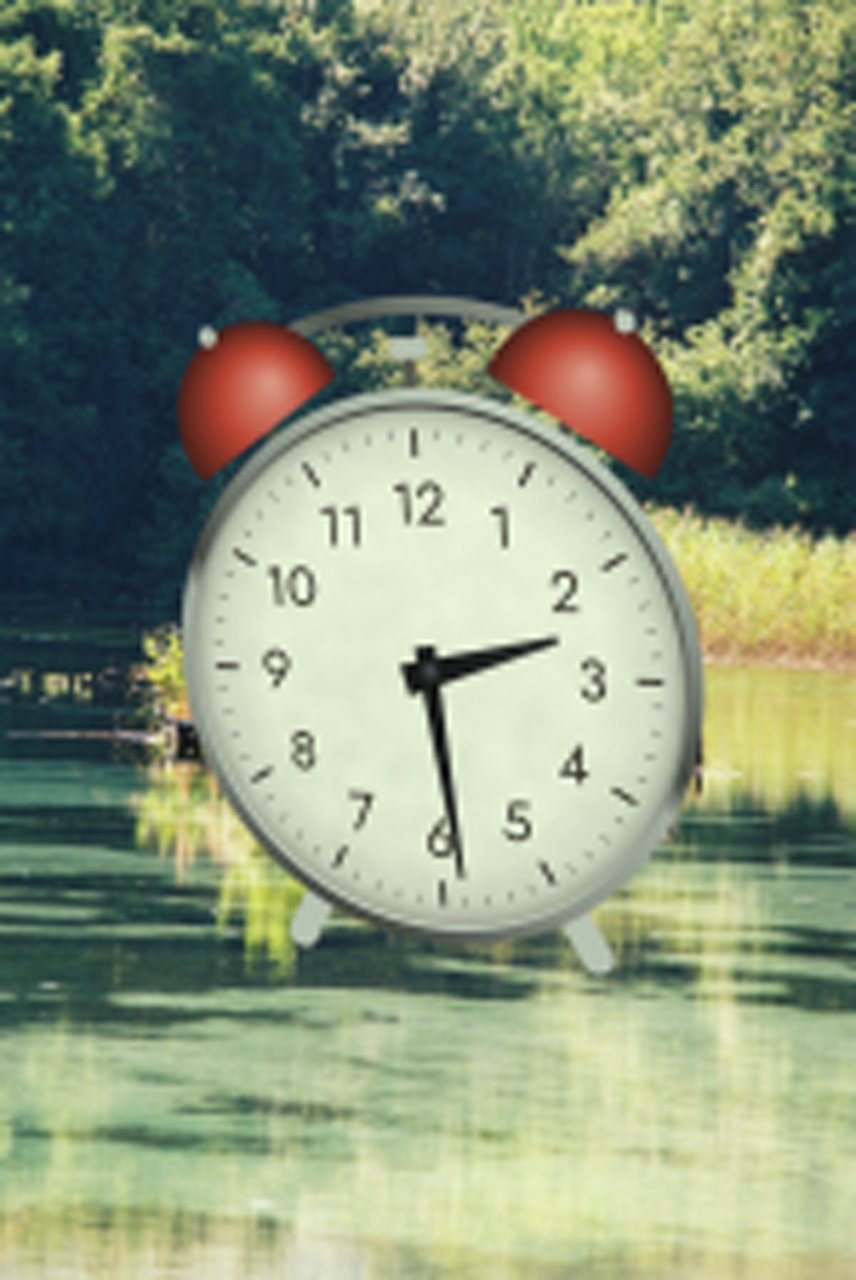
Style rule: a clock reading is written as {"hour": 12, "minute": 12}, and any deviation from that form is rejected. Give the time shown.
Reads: {"hour": 2, "minute": 29}
